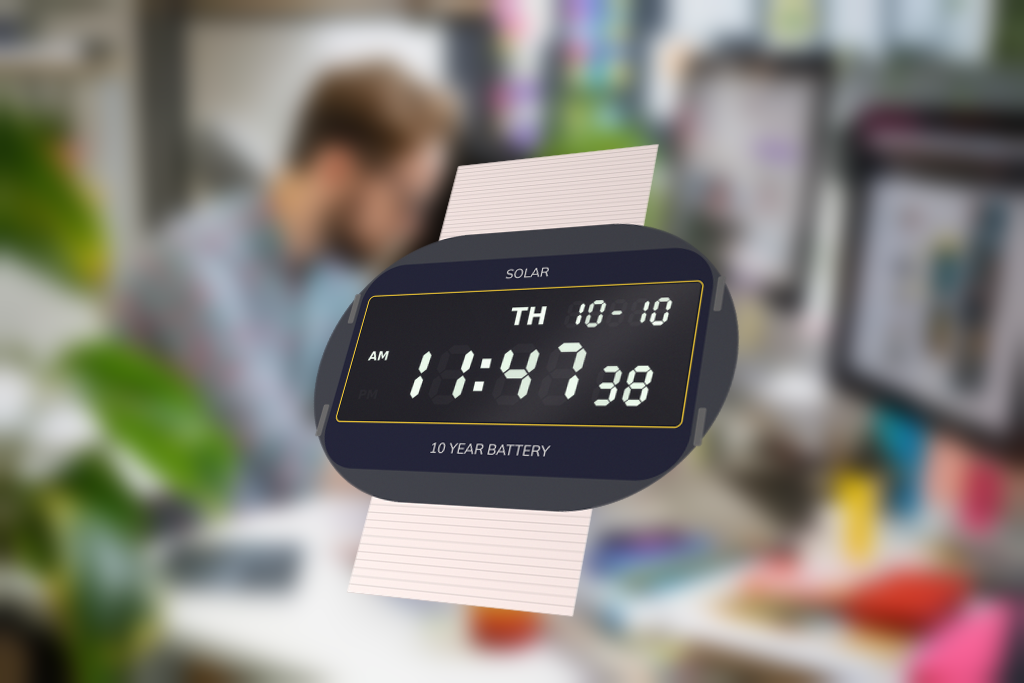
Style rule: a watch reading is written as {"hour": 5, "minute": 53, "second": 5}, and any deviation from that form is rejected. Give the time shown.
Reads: {"hour": 11, "minute": 47, "second": 38}
